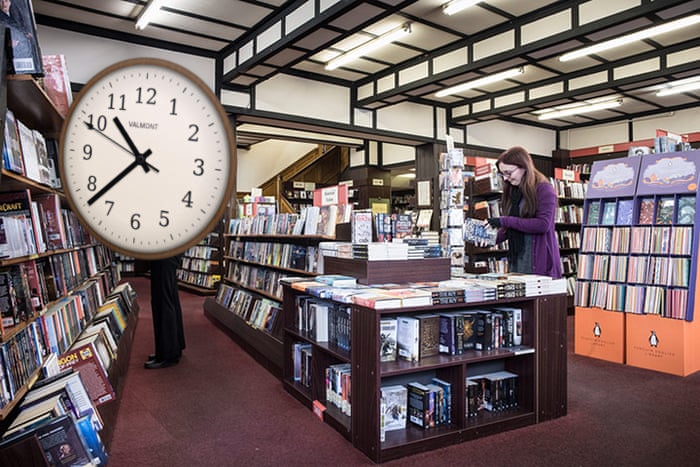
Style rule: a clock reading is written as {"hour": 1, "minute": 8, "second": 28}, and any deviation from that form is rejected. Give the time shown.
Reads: {"hour": 10, "minute": 37, "second": 49}
